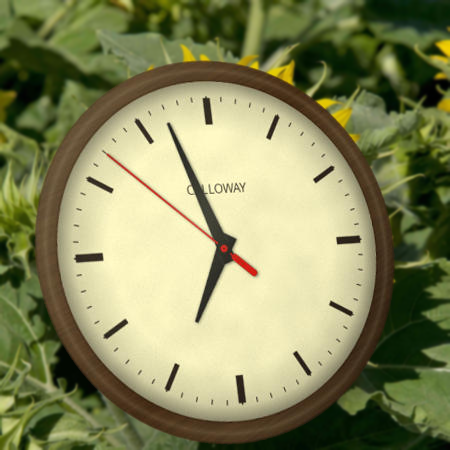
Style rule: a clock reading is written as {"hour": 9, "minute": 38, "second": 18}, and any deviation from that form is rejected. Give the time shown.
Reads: {"hour": 6, "minute": 56, "second": 52}
